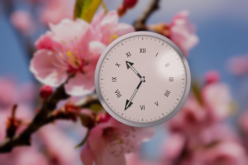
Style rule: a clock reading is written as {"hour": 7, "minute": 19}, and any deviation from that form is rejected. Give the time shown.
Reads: {"hour": 10, "minute": 35}
